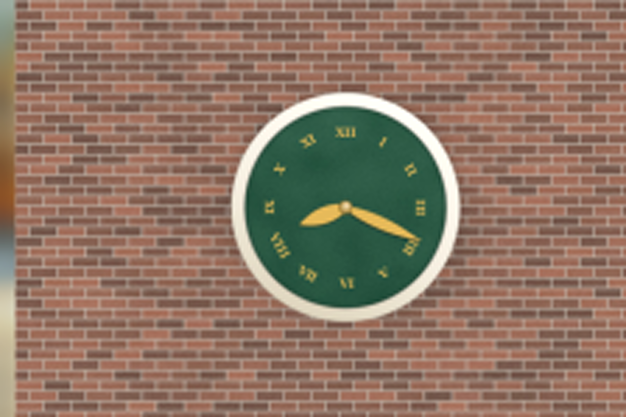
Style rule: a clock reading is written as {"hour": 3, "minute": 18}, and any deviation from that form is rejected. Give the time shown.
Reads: {"hour": 8, "minute": 19}
